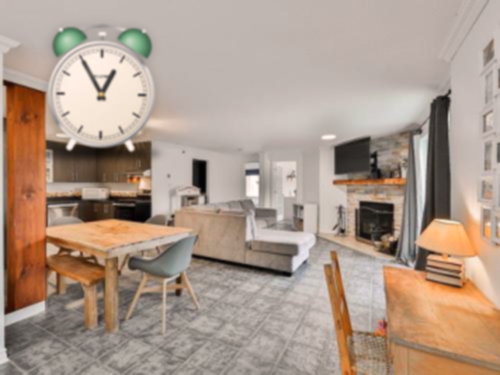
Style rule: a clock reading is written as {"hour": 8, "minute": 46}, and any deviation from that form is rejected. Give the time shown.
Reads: {"hour": 12, "minute": 55}
